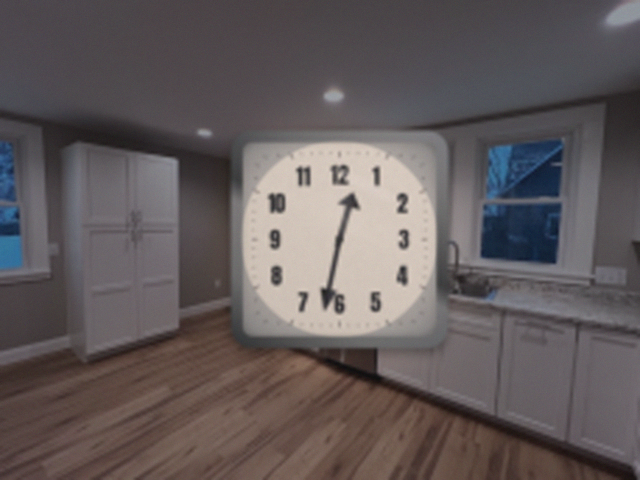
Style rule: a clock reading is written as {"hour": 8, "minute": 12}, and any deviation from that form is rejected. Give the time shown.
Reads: {"hour": 12, "minute": 32}
